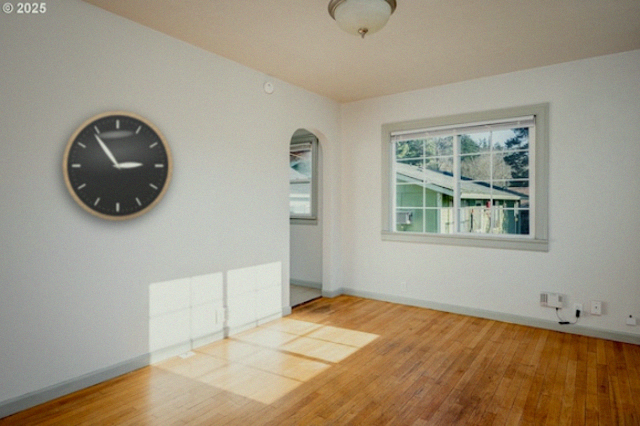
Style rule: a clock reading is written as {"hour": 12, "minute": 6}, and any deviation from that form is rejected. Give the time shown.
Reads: {"hour": 2, "minute": 54}
